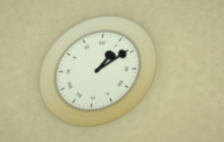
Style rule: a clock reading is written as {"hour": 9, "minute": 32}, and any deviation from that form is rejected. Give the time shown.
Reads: {"hour": 1, "minute": 9}
